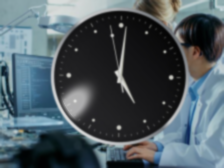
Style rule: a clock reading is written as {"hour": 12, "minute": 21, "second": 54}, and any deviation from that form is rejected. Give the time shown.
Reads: {"hour": 5, "minute": 0, "second": 58}
